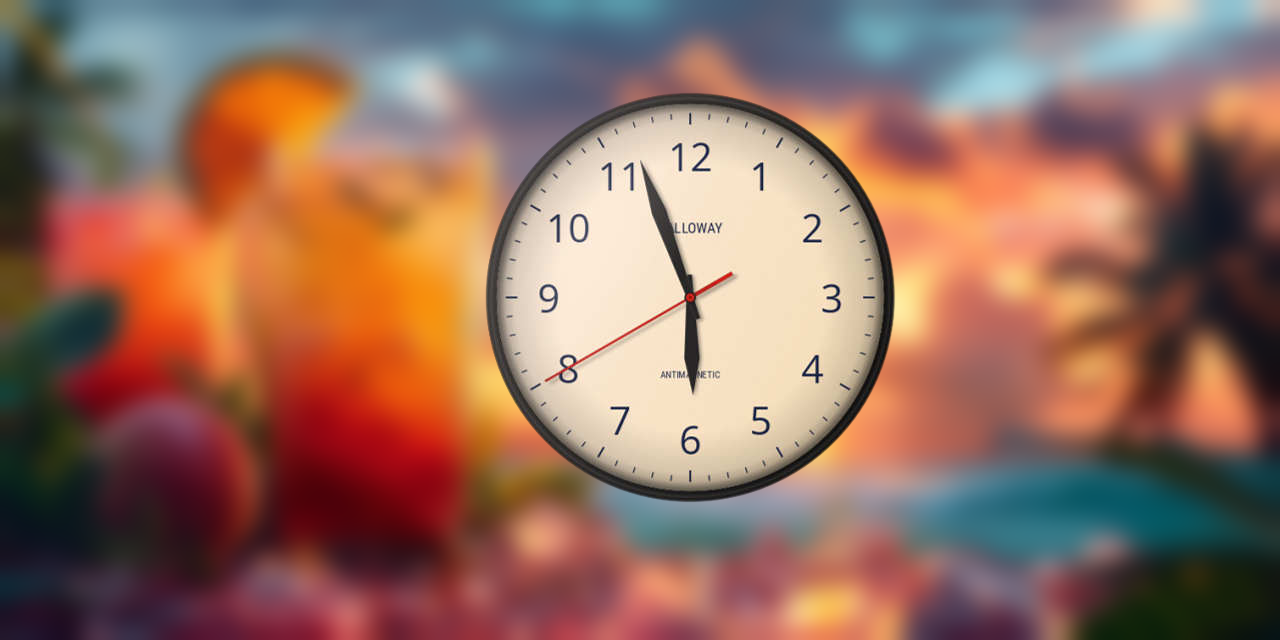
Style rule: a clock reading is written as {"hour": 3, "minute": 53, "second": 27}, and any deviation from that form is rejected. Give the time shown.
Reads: {"hour": 5, "minute": 56, "second": 40}
